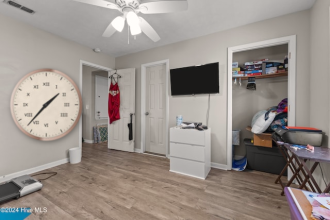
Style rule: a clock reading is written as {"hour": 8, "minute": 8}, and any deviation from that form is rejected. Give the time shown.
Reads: {"hour": 1, "minute": 37}
